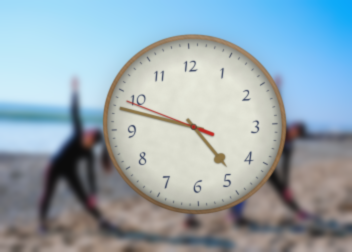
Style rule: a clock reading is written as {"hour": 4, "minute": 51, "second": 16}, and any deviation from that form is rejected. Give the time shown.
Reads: {"hour": 4, "minute": 47, "second": 49}
